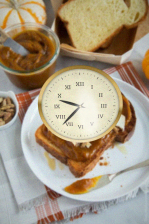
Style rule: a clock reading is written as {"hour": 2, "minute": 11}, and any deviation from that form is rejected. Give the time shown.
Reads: {"hour": 9, "minute": 37}
